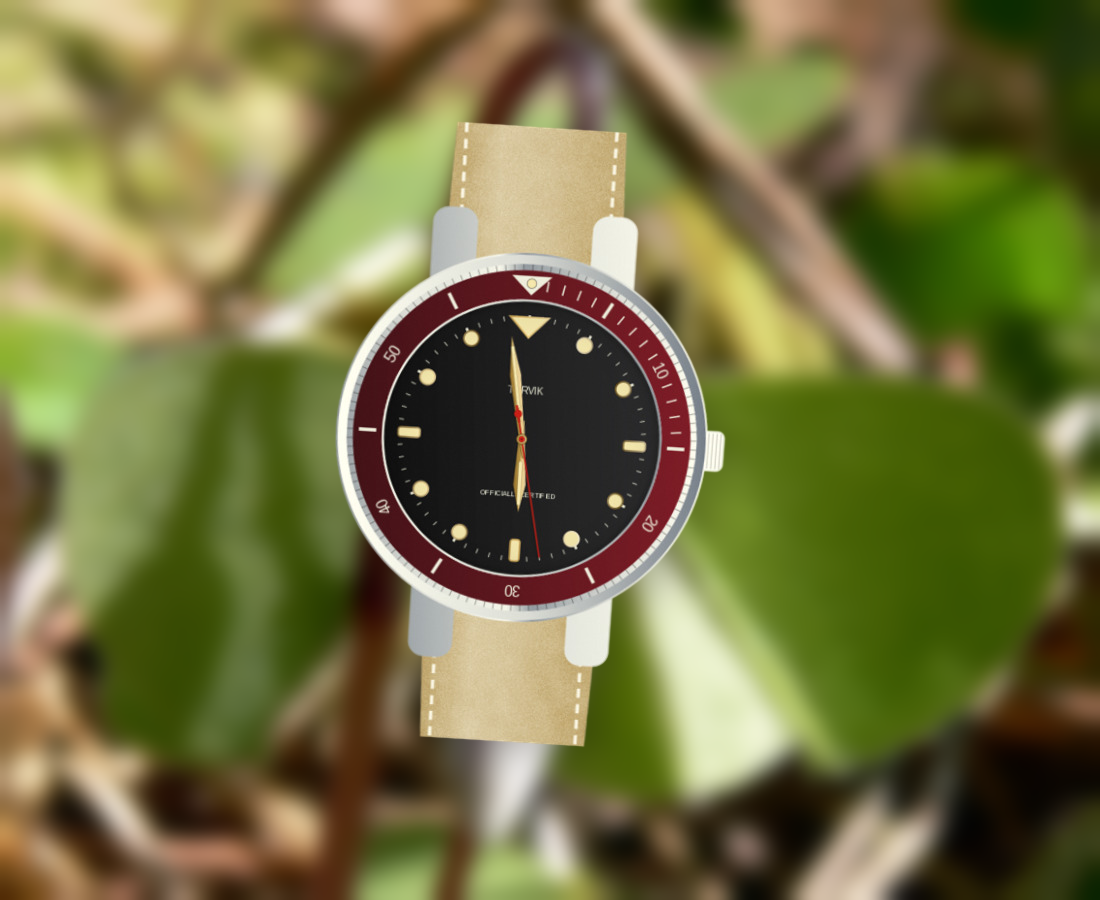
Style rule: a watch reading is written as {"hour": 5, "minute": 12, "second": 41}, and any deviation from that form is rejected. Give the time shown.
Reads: {"hour": 5, "minute": 58, "second": 28}
